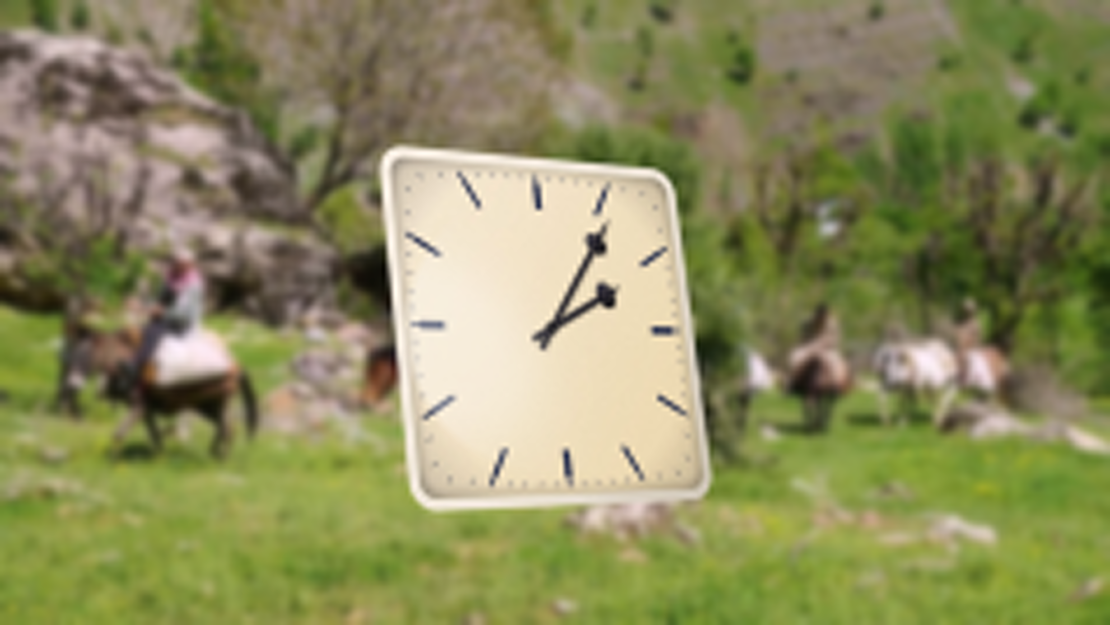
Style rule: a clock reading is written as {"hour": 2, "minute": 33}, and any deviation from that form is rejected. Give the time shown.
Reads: {"hour": 2, "minute": 6}
